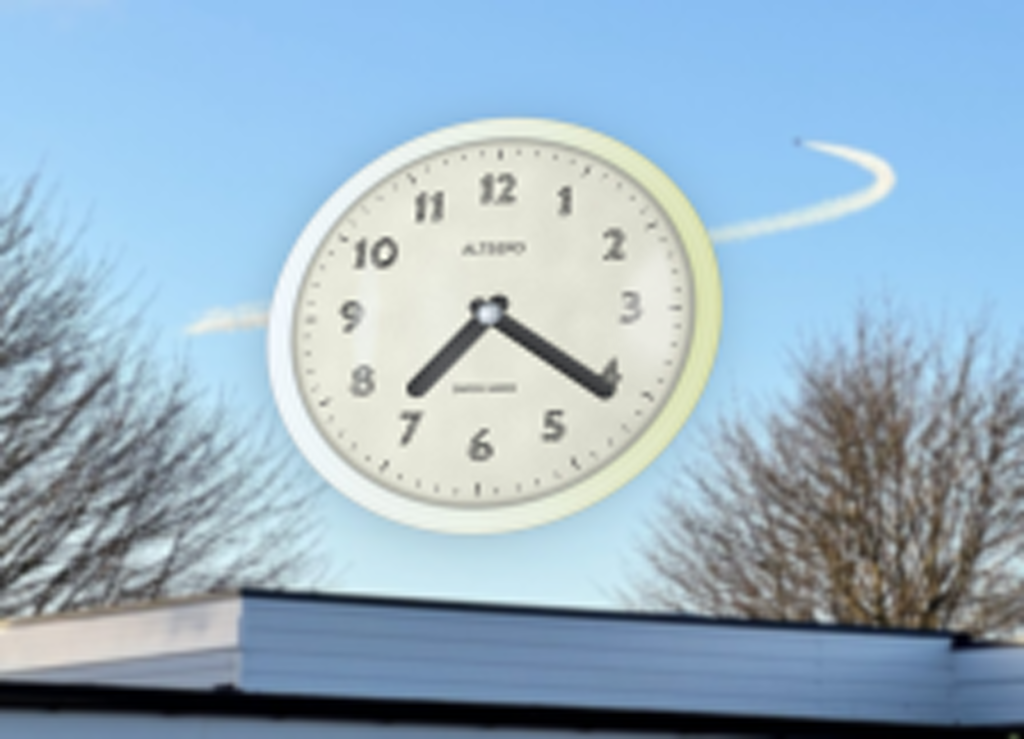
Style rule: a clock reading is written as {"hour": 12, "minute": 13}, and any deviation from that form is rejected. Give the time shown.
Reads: {"hour": 7, "minute": 21}
